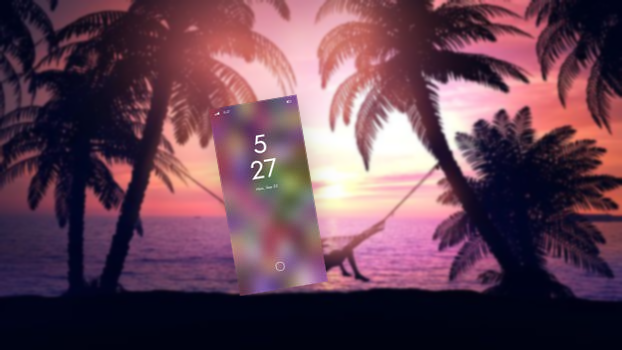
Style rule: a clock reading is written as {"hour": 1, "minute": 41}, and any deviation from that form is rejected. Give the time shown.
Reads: {"hour": 5, "minute": 27}
